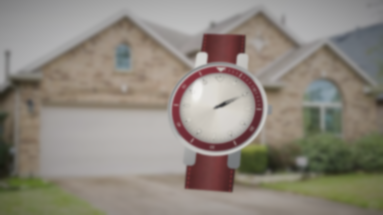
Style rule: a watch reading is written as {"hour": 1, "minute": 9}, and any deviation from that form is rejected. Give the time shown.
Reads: {"hour": 2, "minute": 10}
